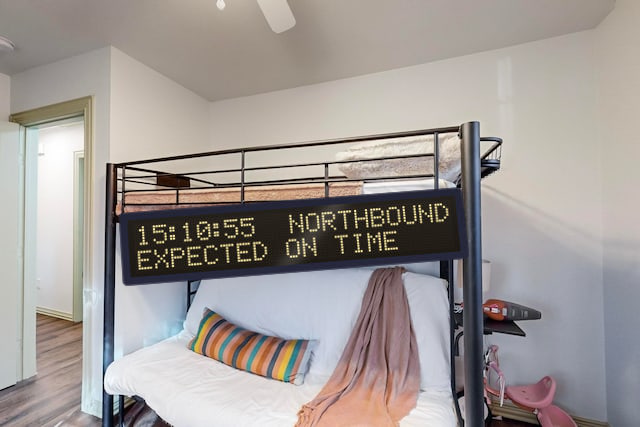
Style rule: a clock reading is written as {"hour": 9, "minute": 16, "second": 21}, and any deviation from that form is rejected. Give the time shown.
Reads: {"hour": 15, "minute": 10, "second": 55}
